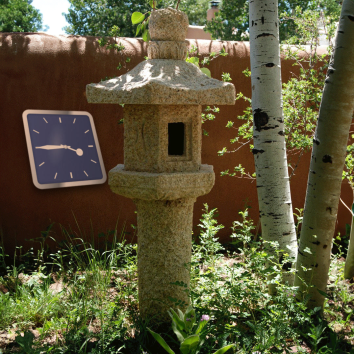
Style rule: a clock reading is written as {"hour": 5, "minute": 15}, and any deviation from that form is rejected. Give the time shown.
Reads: {"hour": 3, "minute": 45}
